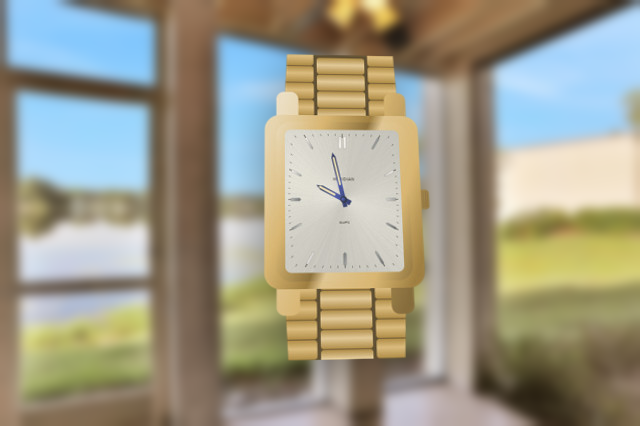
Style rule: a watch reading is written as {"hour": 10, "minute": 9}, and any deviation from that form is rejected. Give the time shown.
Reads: {"hour": 9, "minute": 58}
